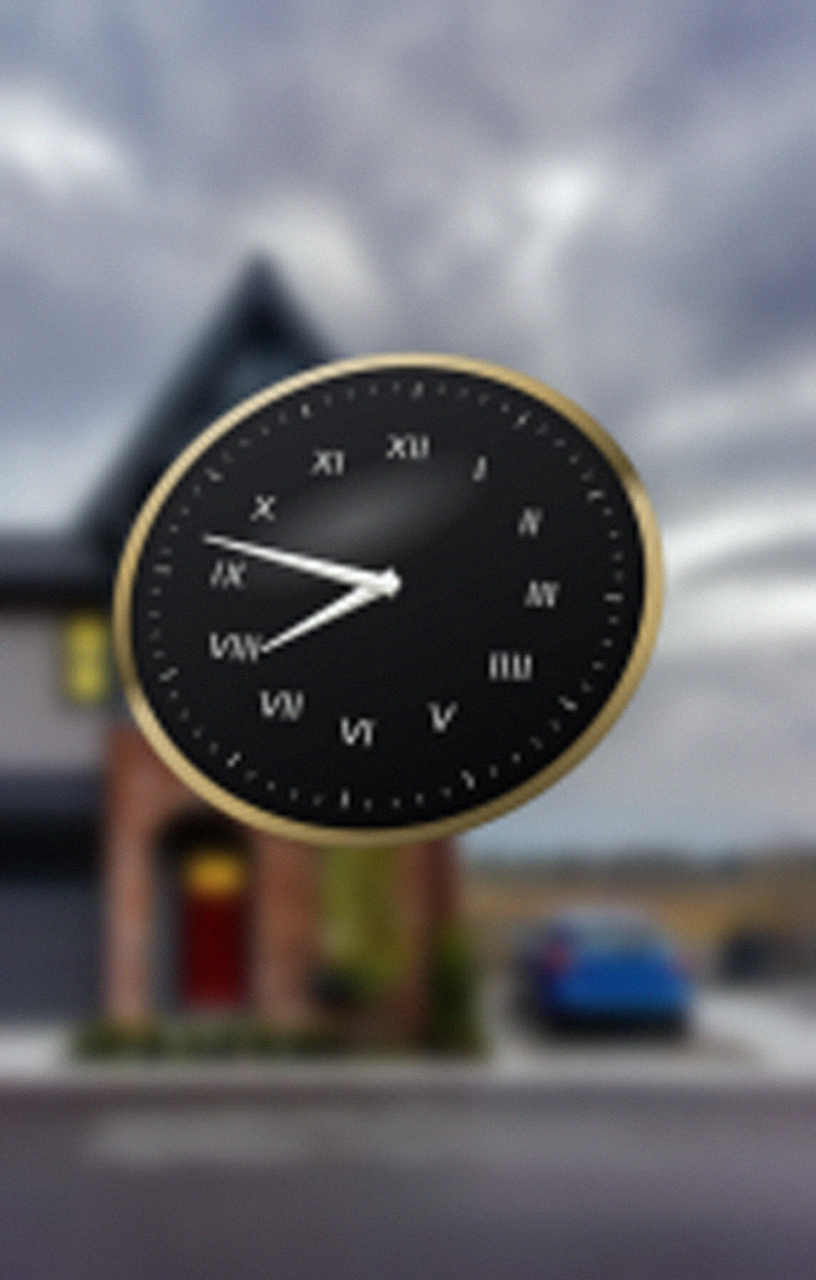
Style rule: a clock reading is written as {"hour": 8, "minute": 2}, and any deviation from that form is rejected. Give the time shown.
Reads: {"hour": 7, "minute": 47}
